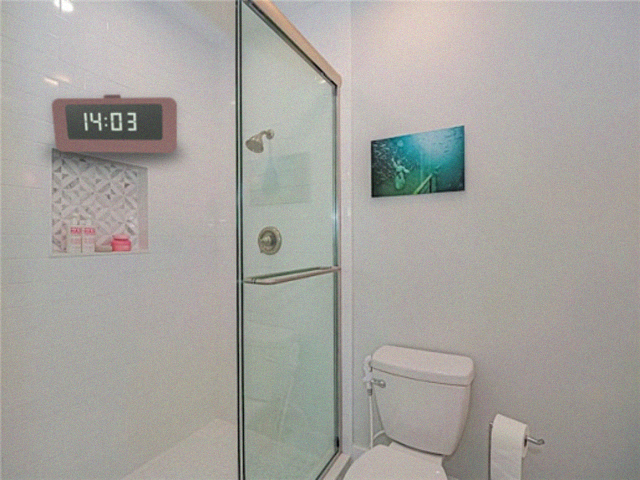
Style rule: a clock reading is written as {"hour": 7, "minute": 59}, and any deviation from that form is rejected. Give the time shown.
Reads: {"hour": 14, "minute": 3}
